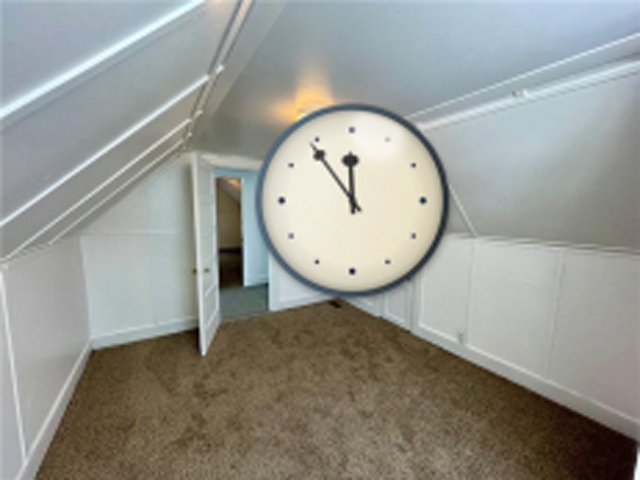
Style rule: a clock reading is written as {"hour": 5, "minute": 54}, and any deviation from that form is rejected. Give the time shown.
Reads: {"hour": 11, "minute": 54}
